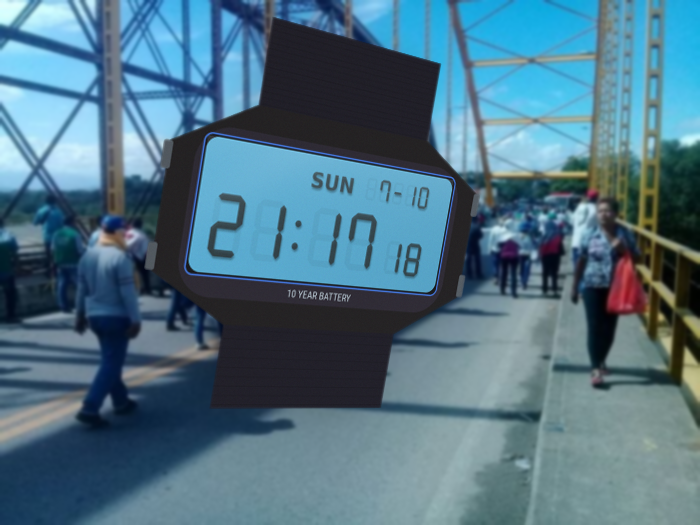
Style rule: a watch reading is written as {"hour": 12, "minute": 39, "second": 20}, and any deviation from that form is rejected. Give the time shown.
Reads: {"hour": 21, "minute": 17, "second": 18}
